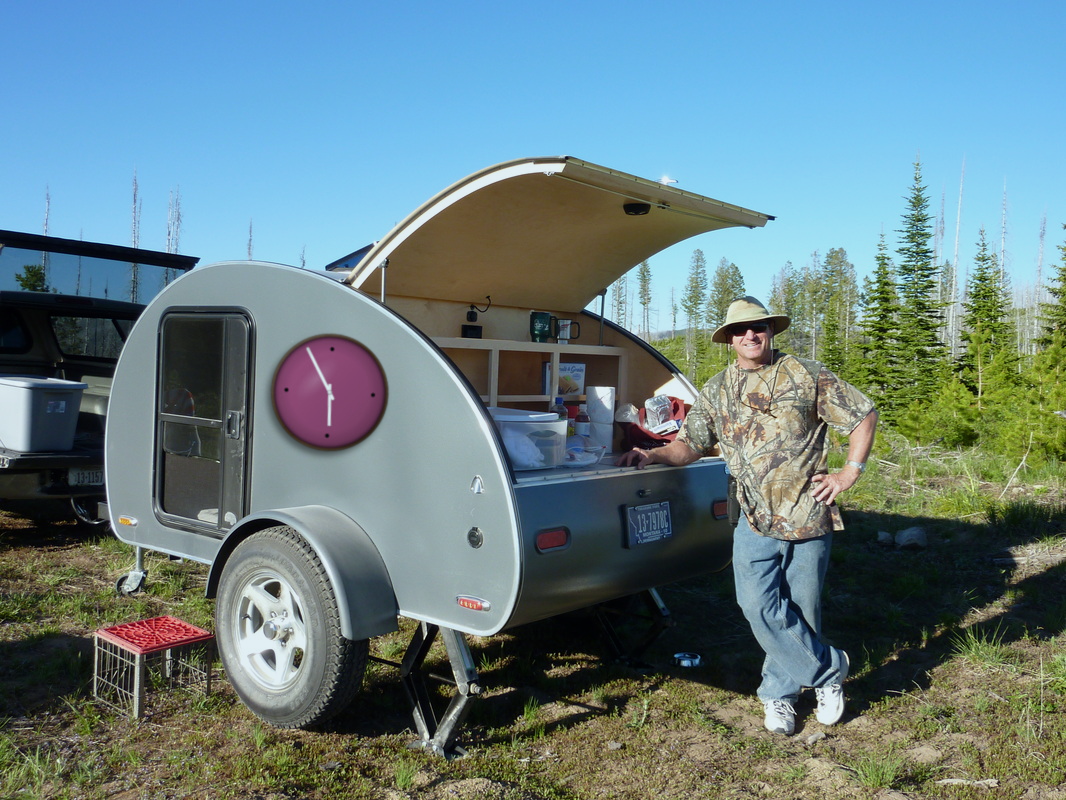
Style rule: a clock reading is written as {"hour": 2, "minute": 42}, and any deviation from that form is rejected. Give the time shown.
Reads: {"hour": 5, "minute": 55}
